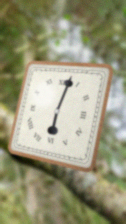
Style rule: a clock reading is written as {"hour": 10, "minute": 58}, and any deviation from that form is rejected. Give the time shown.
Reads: {"hour": 6, "minute": 2}
